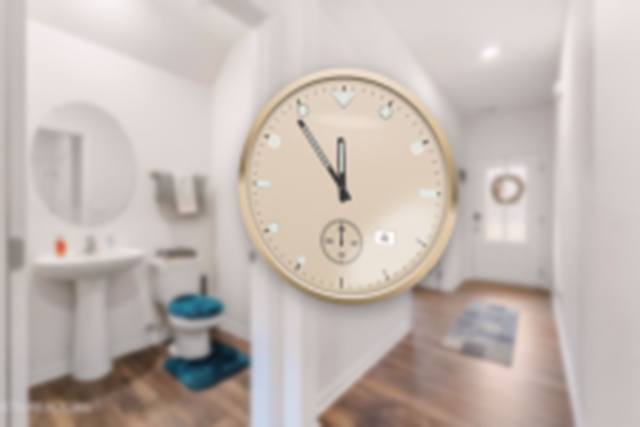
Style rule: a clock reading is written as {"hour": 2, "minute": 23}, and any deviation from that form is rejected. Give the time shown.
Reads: {"hour": 11, "minute": 54}
